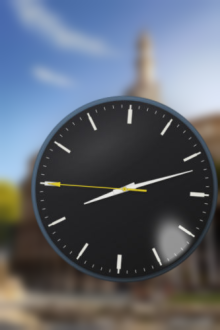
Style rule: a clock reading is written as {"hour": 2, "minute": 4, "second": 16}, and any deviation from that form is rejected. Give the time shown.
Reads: {"hour": 8, "minute": 11, "second": 45}
